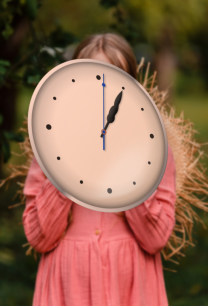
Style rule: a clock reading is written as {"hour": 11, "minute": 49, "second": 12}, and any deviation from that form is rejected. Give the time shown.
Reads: {"hour": 1, "minute": 5, "second": 1}
